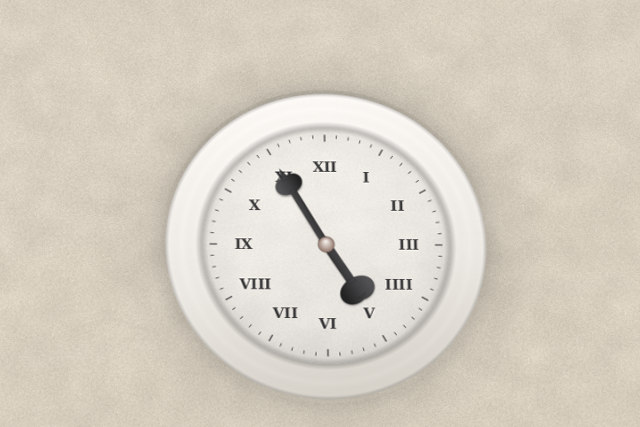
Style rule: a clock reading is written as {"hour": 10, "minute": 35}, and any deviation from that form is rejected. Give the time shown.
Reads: {"hour": 4, "minute": 55}
